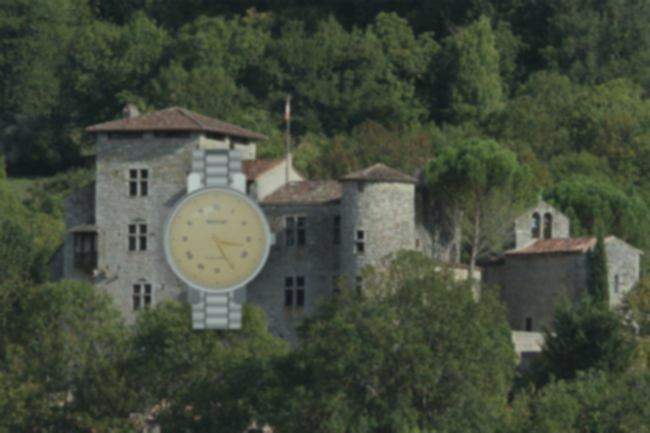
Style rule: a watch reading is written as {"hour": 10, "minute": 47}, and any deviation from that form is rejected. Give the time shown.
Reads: {"hour": 3, "minute": 25}
